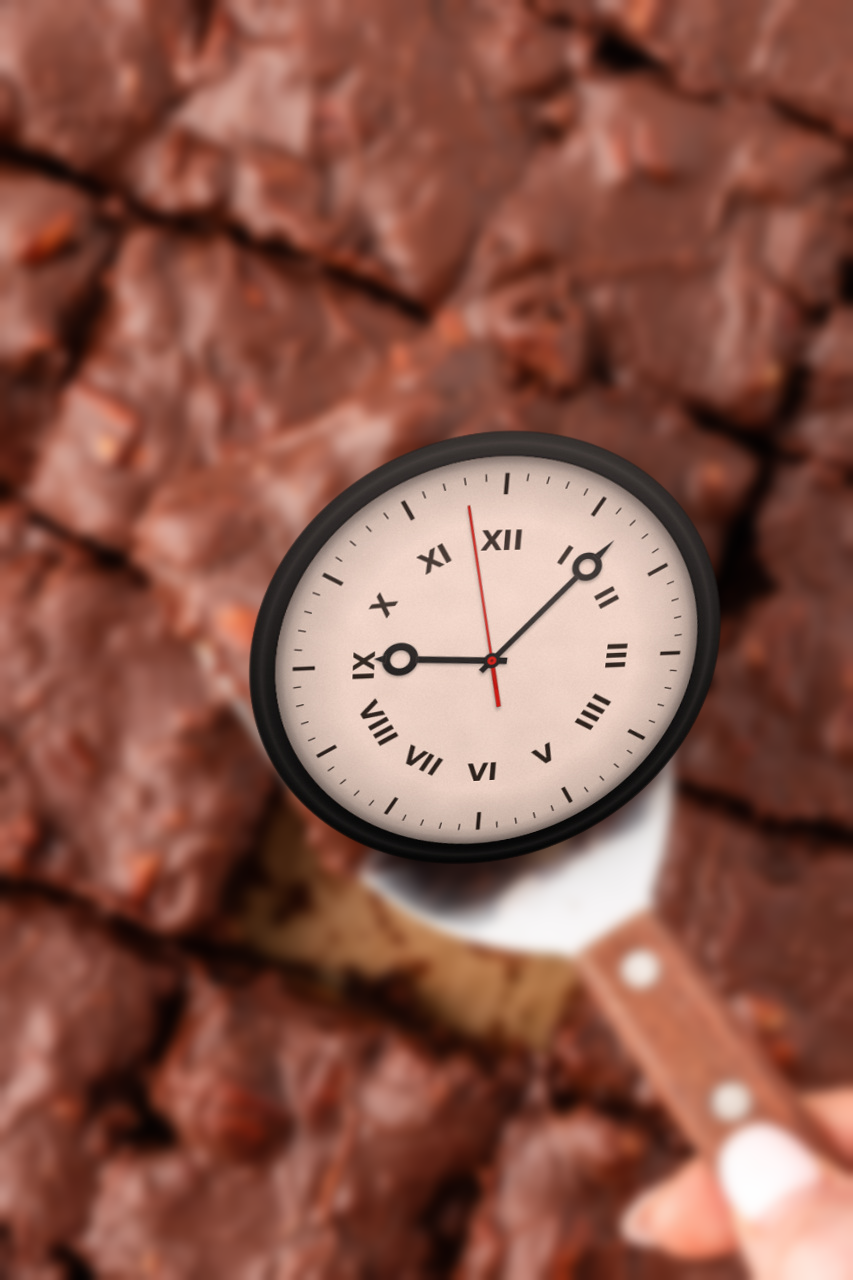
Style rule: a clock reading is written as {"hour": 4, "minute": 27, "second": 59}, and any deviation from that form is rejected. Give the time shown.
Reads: {"hour": 9, "minute": 6, "second": 58}
